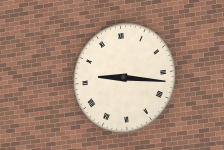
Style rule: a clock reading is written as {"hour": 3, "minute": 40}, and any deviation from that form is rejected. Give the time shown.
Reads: {"hour": 9, "minute": 17}
